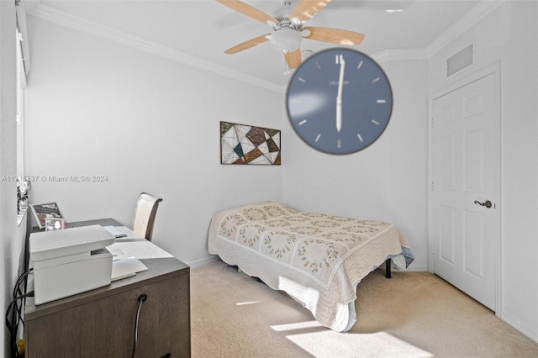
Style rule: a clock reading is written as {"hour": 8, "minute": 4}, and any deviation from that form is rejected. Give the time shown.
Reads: {"hour": 6, "minute": 1}
